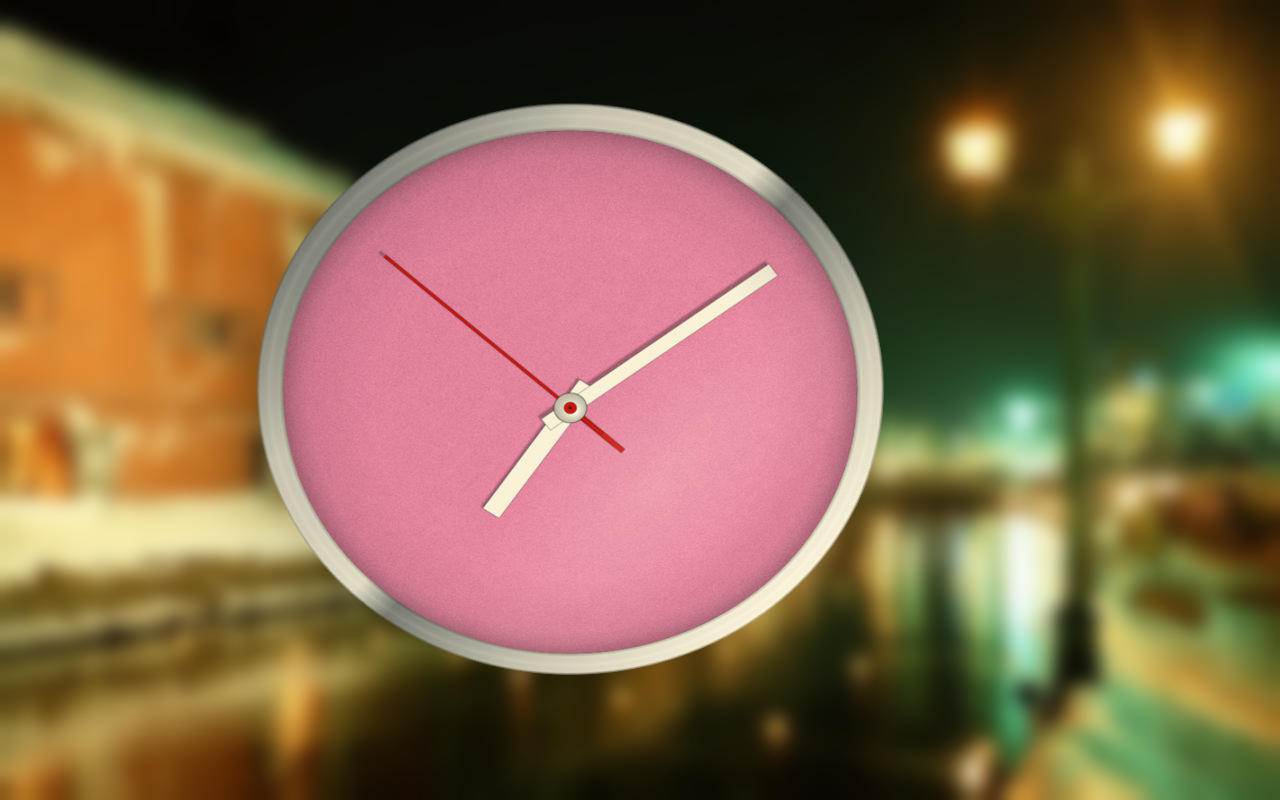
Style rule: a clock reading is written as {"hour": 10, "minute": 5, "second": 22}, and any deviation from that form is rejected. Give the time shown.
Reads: {"hour": 7, "minute": 8, "second": 52}
